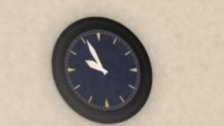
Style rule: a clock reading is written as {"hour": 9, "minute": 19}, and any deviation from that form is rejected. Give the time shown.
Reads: {"hour": 9, "minute": 56}
